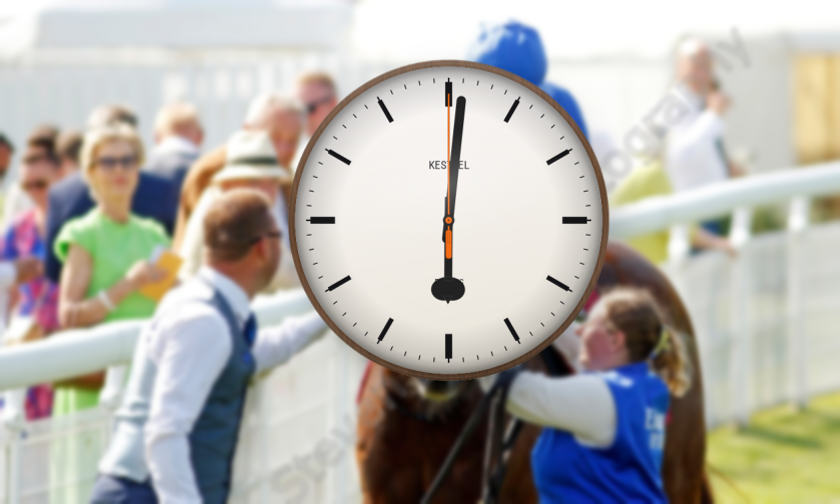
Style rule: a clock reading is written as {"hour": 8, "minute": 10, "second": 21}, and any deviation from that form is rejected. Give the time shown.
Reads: {"hour": 6, "minute": 1, "second": 0}
